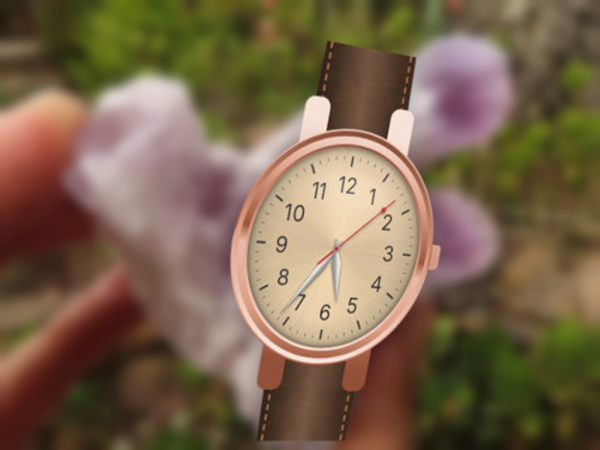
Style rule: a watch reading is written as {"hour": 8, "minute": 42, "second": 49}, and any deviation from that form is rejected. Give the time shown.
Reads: {"hour": 5, "minute": 36, "second": 8}
